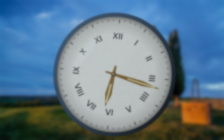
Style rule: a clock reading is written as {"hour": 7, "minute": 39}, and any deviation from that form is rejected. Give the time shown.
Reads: {"hour": 6, "minute": 17}
